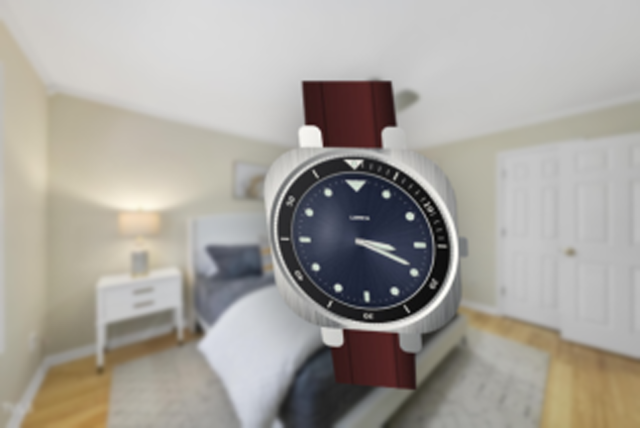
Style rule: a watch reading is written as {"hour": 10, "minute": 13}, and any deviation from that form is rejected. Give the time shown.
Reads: {"hour": 3, "minute": 19}
